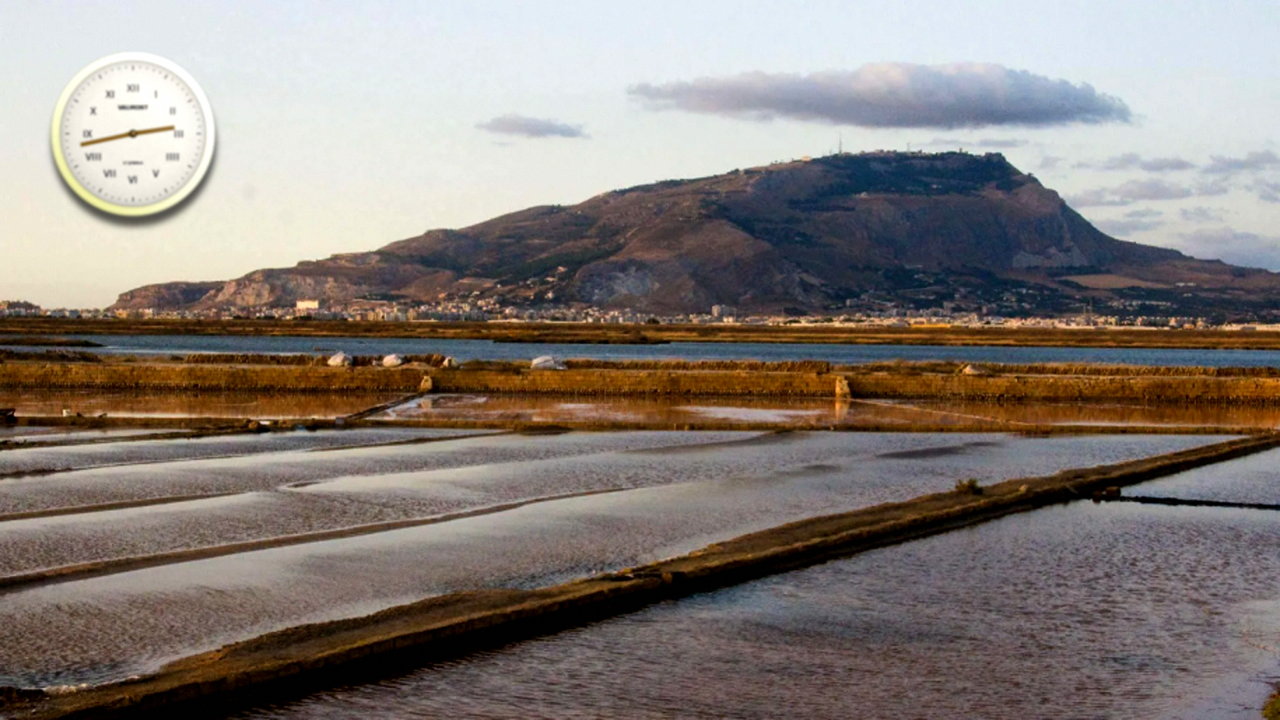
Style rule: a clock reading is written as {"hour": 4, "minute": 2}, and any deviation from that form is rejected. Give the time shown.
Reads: {"hour": 2, "minute": 43}
